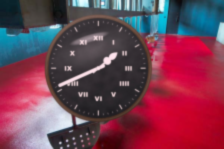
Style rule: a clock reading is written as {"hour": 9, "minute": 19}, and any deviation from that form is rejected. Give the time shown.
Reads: {"hour": 1, "minute": 41}
